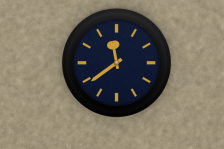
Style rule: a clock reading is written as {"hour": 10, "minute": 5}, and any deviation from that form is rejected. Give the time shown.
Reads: {"hour": 11, "minute": 39}
